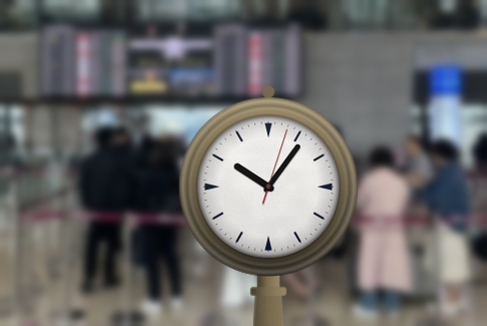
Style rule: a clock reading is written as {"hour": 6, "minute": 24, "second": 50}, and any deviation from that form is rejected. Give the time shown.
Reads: {"hour": 10, "minute": 6, "second": 3}
